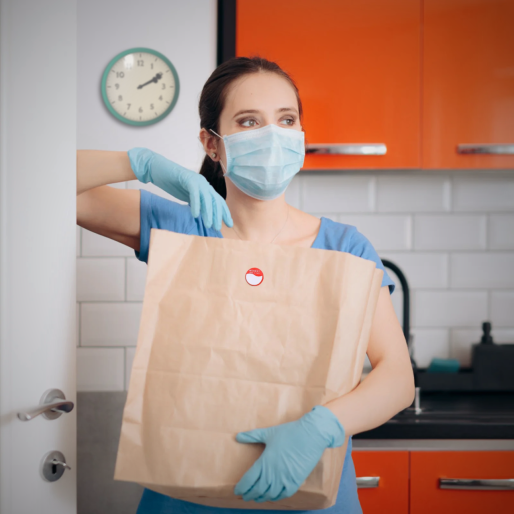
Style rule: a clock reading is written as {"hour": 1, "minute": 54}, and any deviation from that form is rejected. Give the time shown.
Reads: {"hour": 2, "minute": 10}
